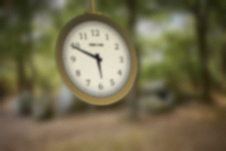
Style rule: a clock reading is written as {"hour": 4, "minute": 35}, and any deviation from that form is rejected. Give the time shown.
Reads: {"hour": 5, "minute": 49}
